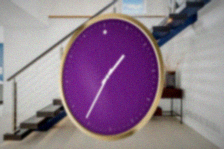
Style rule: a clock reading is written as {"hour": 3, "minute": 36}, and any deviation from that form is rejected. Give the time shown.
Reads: {"hour": 1, "minute": 36}
